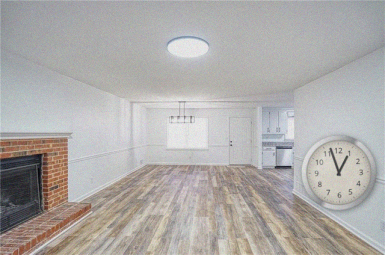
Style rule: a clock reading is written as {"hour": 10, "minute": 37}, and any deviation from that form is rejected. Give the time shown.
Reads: {"hour": 12, "minute": 57}
